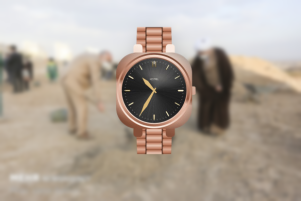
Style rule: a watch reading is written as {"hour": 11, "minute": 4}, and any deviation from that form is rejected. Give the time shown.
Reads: {"hour": 10, "minute": 35}
